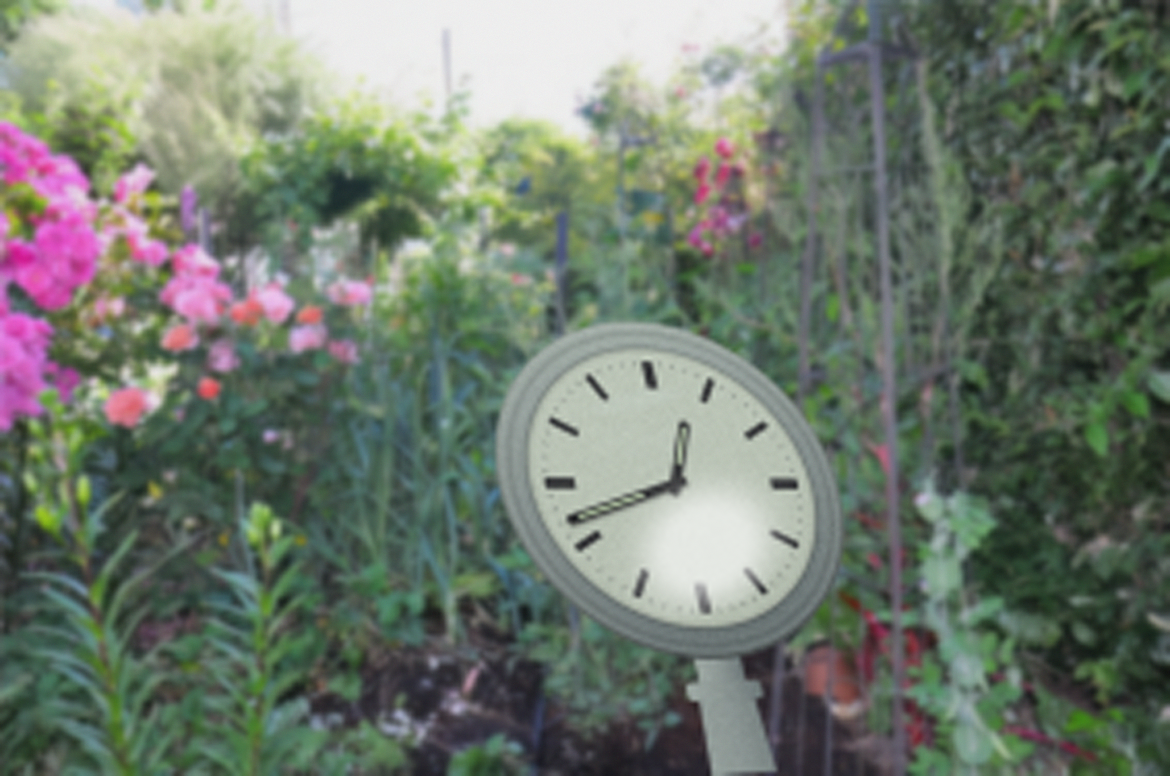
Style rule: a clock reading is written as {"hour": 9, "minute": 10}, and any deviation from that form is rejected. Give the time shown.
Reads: {"hour": 12, "minute": 42}
